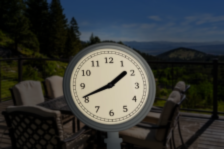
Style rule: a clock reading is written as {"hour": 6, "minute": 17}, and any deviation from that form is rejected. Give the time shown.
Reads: {"hour": 1, "minute": 41}
